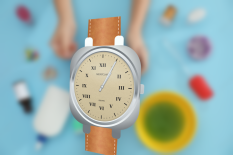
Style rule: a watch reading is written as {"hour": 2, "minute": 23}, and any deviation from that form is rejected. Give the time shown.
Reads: {"hour": 1, "minute": 5}
